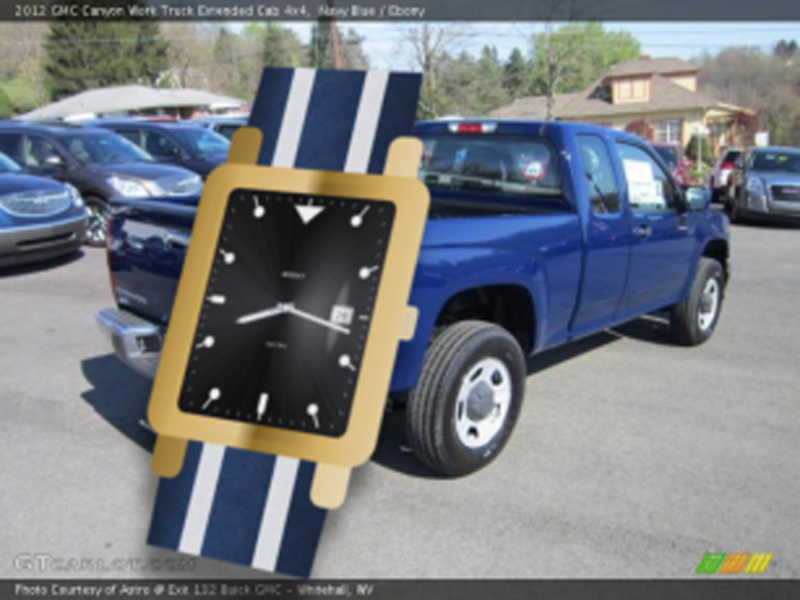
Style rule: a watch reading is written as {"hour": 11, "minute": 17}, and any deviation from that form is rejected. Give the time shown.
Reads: {"hour": 8, "minute": 17}
